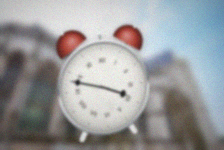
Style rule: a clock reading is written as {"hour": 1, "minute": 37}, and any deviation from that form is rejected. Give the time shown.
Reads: {"hour": 3, "minute": 48}
